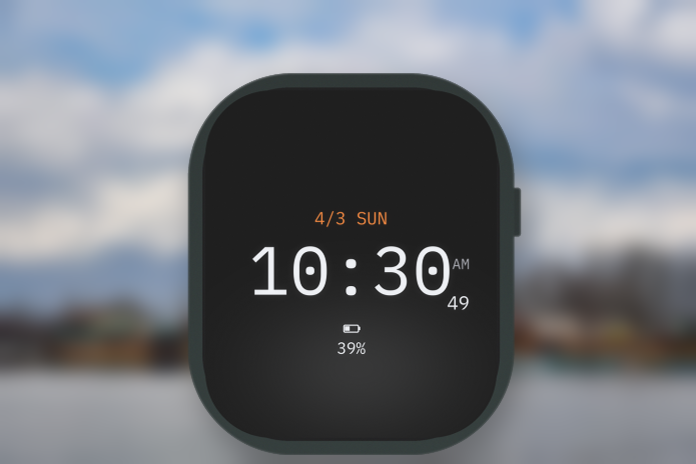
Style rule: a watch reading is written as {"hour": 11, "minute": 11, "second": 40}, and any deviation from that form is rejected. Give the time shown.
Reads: {"hour": 10, "minute": 30, "second": 49}
